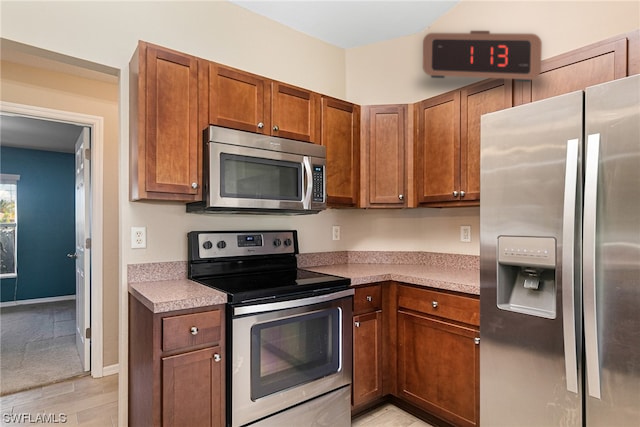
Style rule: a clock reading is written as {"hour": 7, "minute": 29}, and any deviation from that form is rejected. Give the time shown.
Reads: {"hour": 1, "minute": 13}
